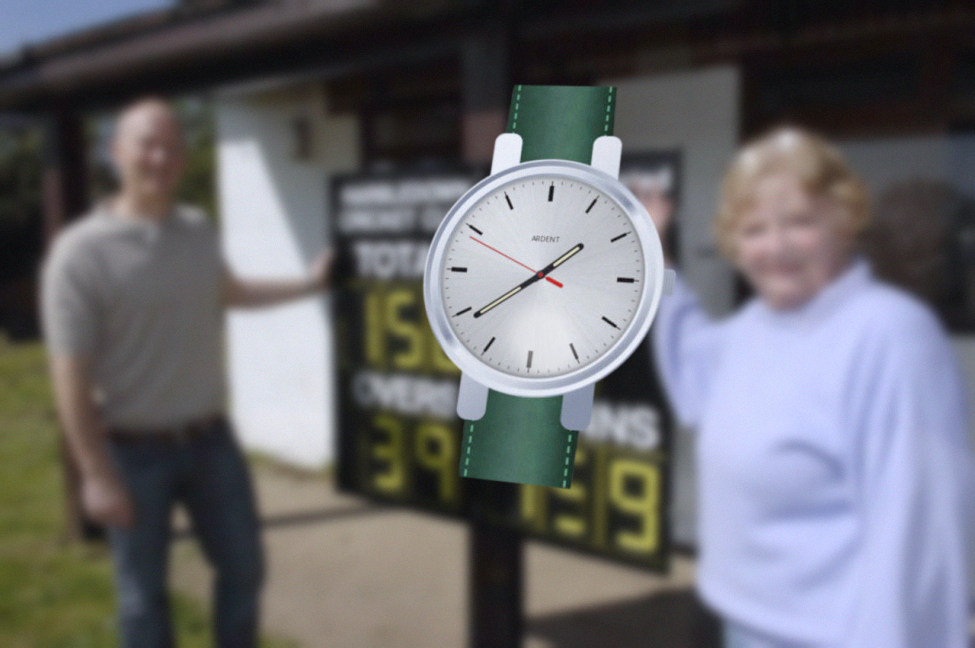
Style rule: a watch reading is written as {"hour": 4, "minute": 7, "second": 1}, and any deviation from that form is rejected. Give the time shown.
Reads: {"hour": 1, "minute": 38, "second": 49}
